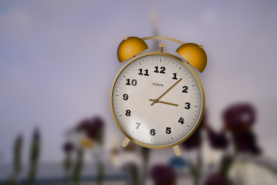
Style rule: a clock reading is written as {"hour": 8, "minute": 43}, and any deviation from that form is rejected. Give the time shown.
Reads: {"hour": 3, "minute": 7}
